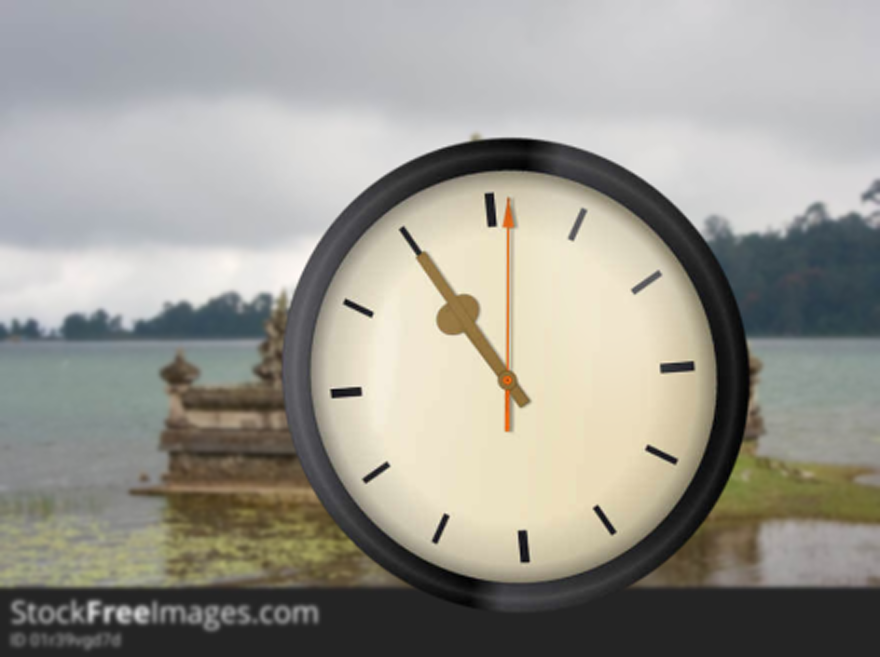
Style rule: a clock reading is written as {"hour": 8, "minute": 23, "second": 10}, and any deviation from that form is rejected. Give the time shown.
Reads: {"hour": 10, "minute": 55, "second": 1}
